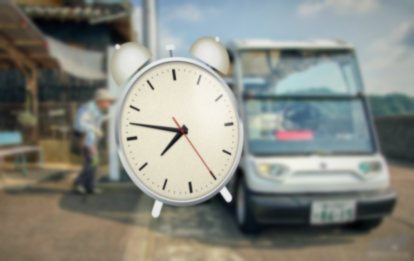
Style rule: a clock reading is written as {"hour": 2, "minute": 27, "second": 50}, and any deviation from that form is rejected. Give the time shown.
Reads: {"hour": 7, "minute": 47, "second": 25}
